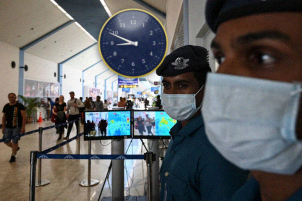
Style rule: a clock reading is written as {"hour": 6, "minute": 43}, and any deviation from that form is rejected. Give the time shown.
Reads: {"hour": 8, "minute": 49}
